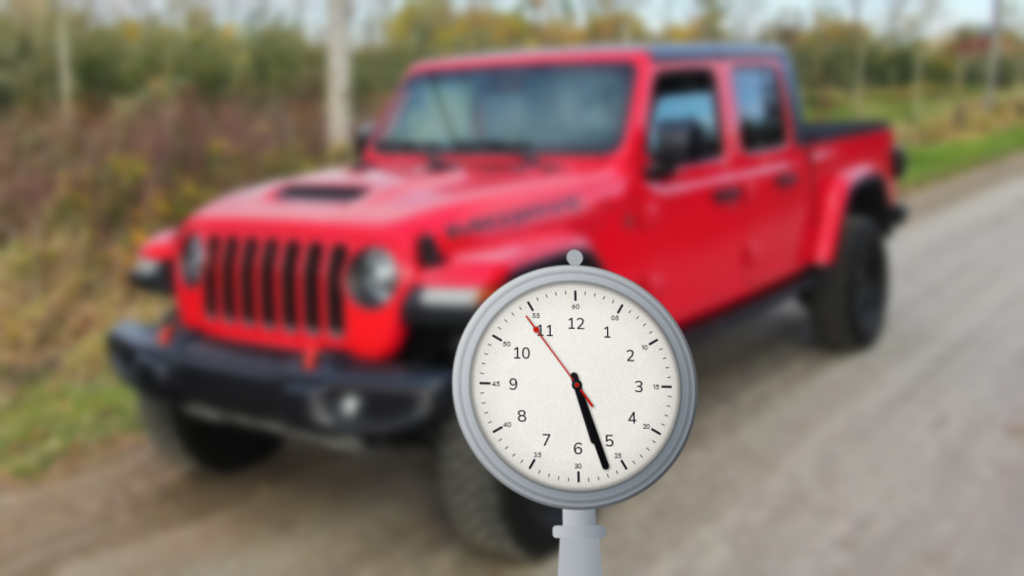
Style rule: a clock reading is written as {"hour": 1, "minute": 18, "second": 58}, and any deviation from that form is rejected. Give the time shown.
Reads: {"hour": 5, "minute": 26, "second": 54}
